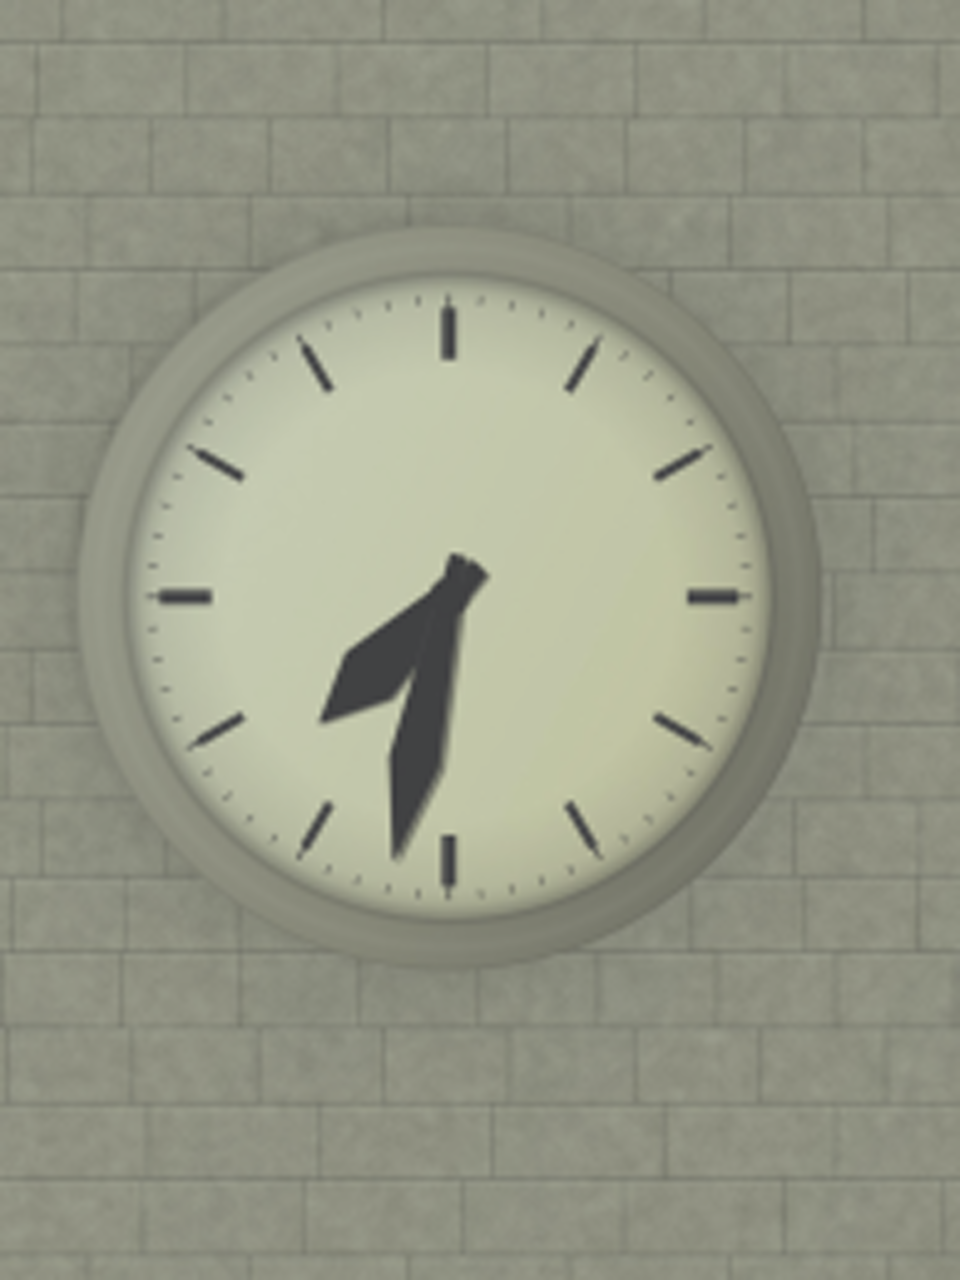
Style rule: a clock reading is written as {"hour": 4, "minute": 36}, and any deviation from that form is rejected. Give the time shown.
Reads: {"hour": 7, "minute": 32}
